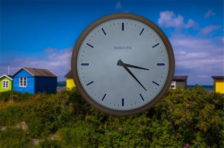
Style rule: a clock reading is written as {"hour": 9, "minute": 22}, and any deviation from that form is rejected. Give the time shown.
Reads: {"hour": 3, "minute": 23}
